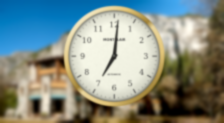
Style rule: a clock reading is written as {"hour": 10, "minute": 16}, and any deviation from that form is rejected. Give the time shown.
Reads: {"hour": 7, "minute": 1}
